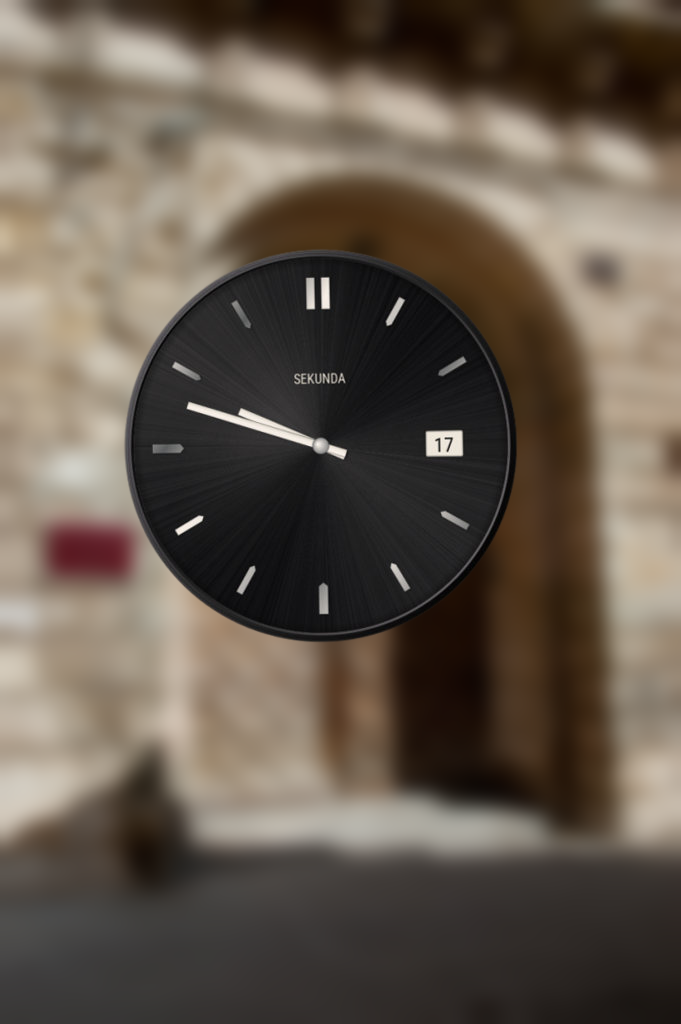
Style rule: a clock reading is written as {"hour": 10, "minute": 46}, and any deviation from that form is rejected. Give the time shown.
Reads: {"hour": 9, "minute": 48}
